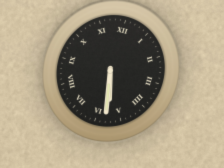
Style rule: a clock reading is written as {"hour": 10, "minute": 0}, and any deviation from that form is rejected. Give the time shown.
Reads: {"hour": 5, "minute": 28}
